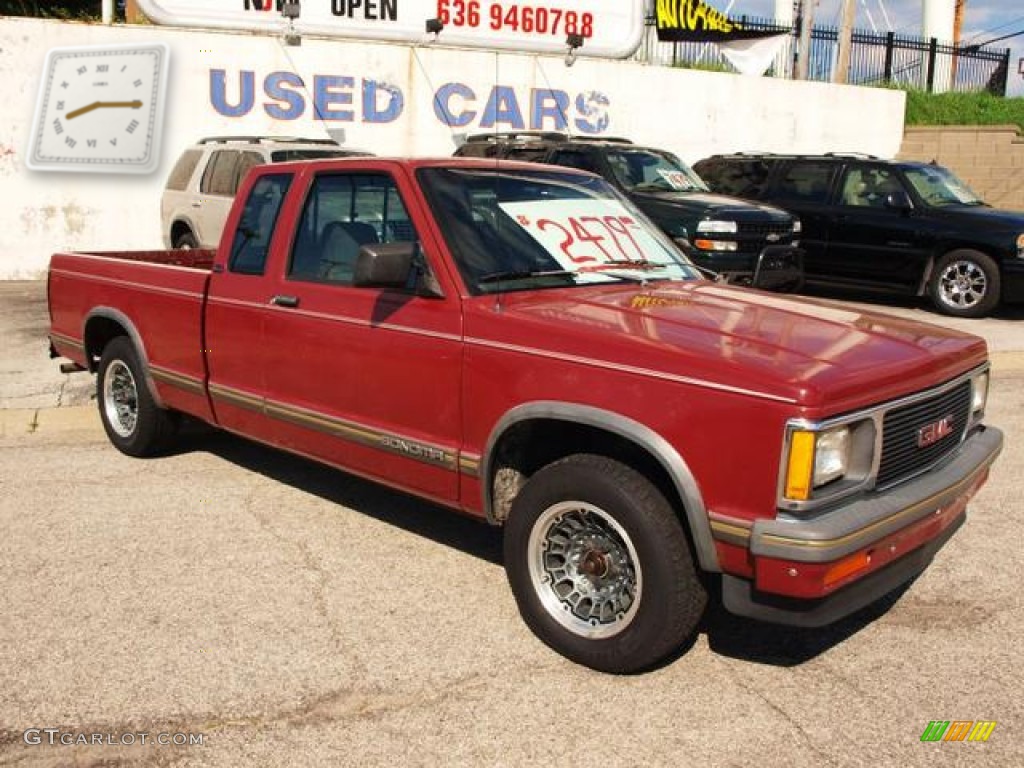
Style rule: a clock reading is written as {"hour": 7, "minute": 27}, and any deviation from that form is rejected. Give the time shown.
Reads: {"hour": 8, "minute": 15}
